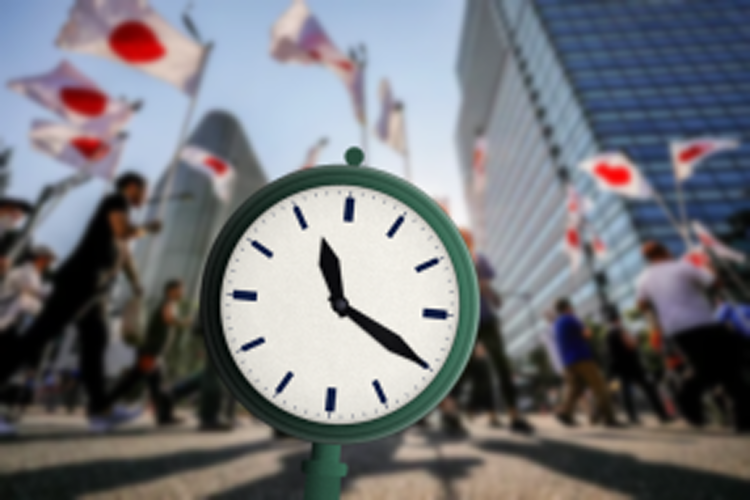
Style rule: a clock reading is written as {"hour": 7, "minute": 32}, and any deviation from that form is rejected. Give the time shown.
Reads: {"hour": 11, "minute": 20}
